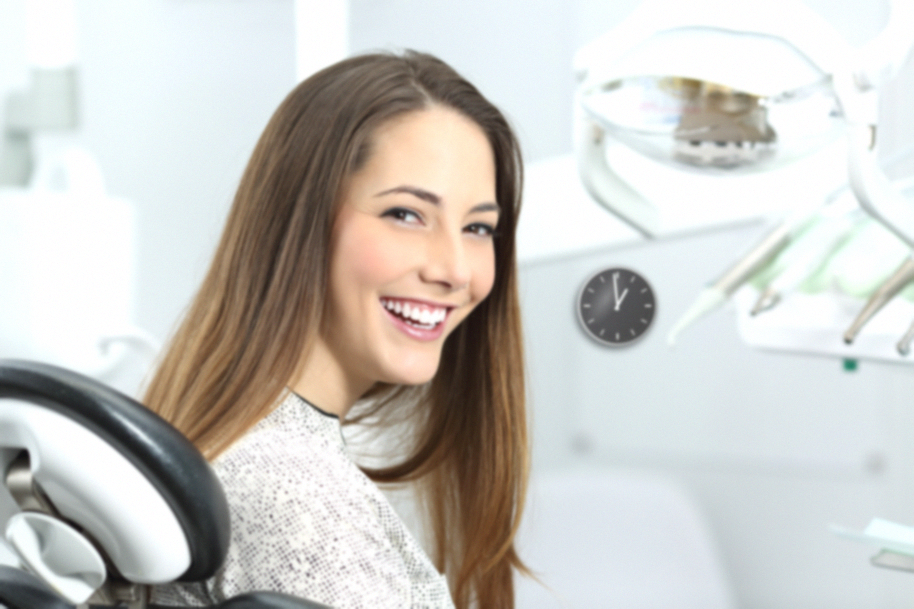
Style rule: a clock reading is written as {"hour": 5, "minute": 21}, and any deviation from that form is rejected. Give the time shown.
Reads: {"hour": 12, "minute": 59}
